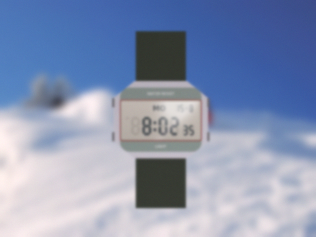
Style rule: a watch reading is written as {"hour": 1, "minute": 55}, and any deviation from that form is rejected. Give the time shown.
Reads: {"hour": 8, "minute": 2}
